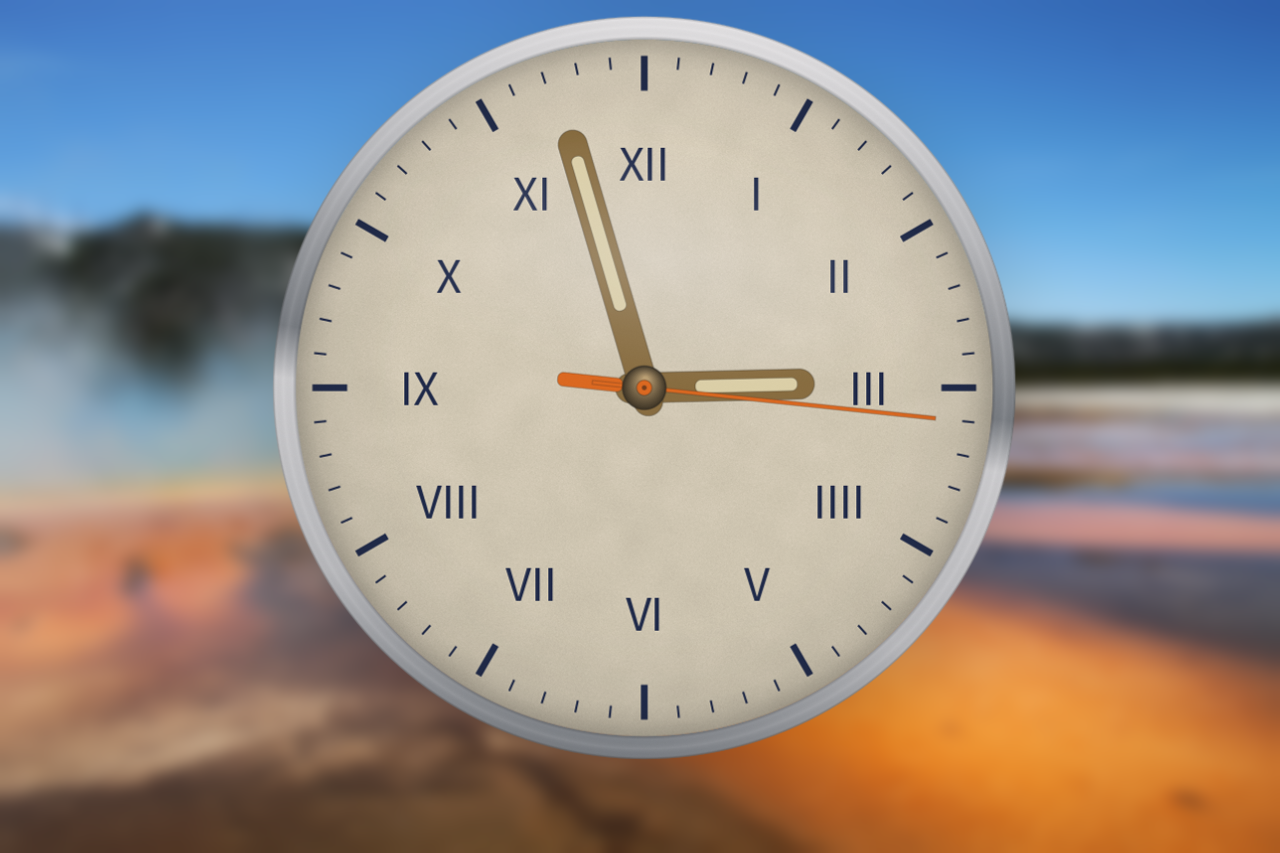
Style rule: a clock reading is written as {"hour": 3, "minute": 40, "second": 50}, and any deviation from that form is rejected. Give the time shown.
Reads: {"hour": 2, "minute": 57, "second": 16}
